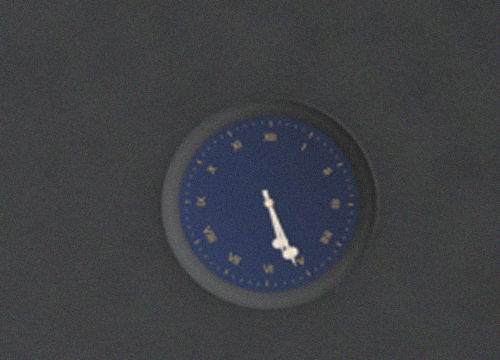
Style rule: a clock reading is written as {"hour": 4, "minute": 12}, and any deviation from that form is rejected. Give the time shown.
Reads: {"hour": 5, "minute": 26}
